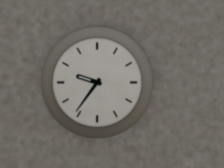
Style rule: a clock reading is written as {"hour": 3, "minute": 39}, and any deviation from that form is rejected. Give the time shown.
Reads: {"hour": 9, "minute": 36}
